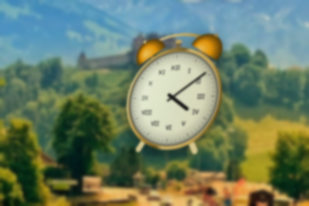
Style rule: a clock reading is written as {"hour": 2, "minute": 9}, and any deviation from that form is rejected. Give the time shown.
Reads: {"hour": 4, "minute": 9}
